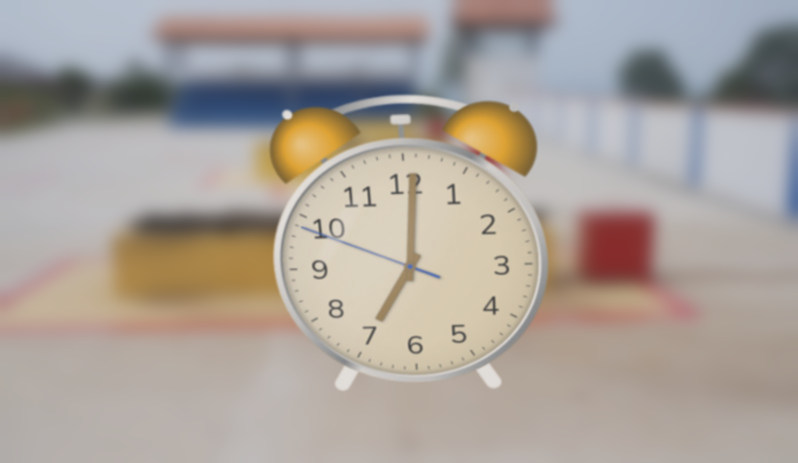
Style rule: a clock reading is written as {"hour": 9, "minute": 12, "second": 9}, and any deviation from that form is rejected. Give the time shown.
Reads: {"hour": 7, "minute": 0, "second": 49}
